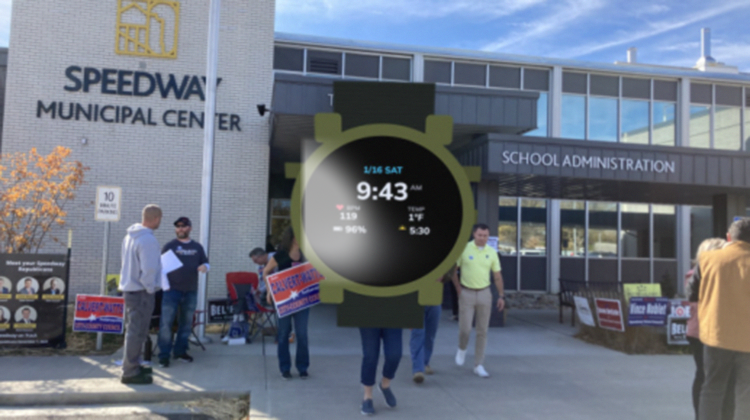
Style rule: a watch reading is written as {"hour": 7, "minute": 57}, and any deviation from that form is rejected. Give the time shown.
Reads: {"hour": 9, "minute": 43}
